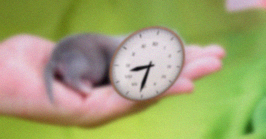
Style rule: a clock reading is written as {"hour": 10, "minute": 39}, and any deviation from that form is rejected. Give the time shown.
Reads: {"hour": 8, "minute": 31}
